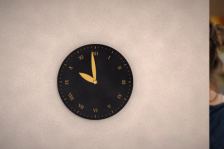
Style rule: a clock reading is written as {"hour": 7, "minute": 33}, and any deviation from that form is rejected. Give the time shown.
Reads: {"hour": 9, "minute": 59}
